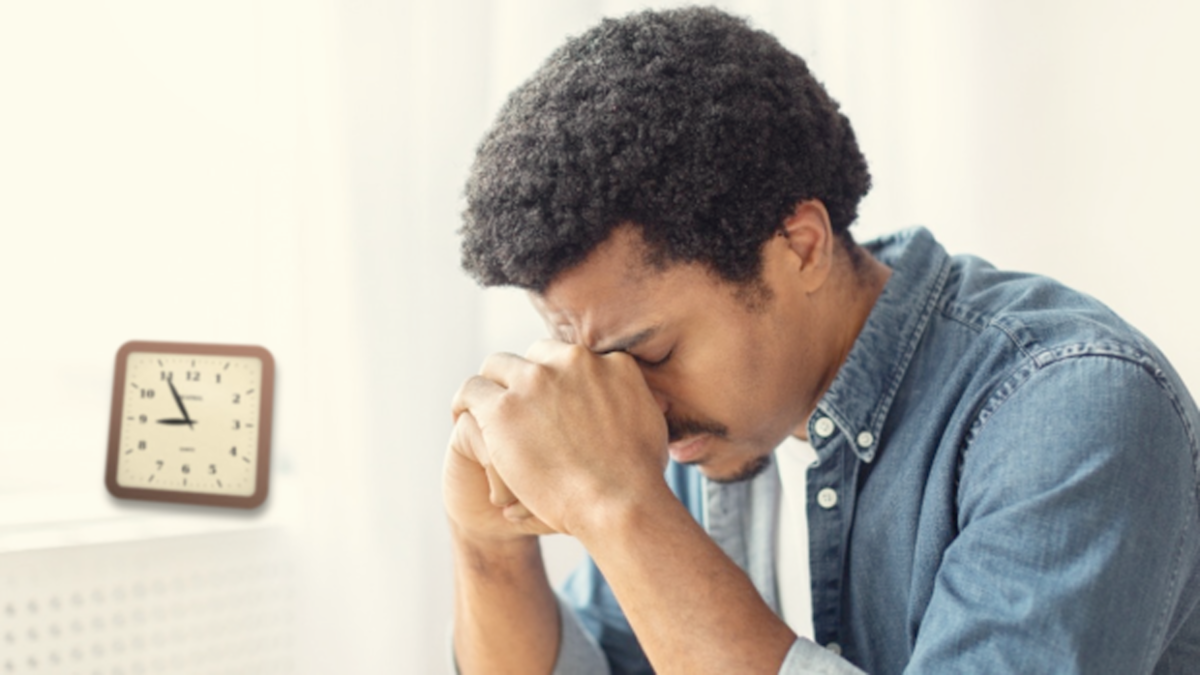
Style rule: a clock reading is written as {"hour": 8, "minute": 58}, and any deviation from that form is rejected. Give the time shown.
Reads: {"hour": 8, "minute": 55}
